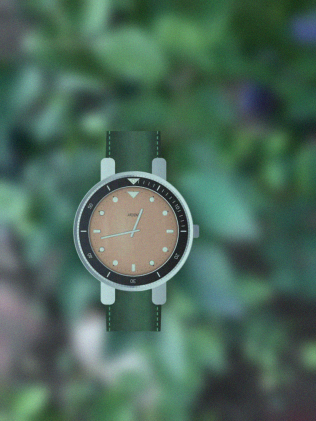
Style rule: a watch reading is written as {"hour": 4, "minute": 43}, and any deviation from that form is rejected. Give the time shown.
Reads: {"hour": 12, "minute": 43}
